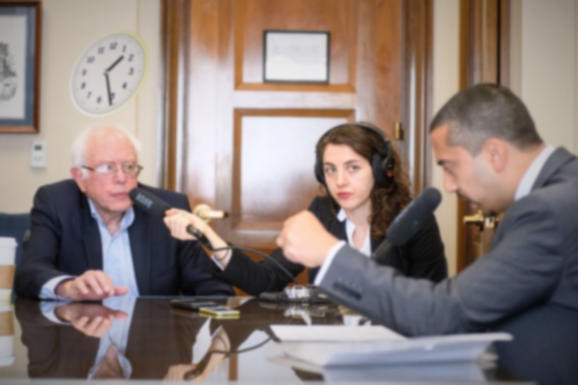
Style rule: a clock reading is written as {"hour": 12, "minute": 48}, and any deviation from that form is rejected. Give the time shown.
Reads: {"hour": 1, "minute": 26}
